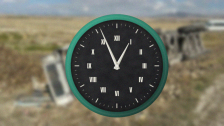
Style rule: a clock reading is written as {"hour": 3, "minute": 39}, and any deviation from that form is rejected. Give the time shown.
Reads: {"hour": 12, "minute": 56}
